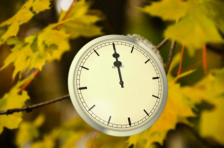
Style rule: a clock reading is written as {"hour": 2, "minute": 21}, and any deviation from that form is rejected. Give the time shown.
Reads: {"hour": 12, "minute": 0}
